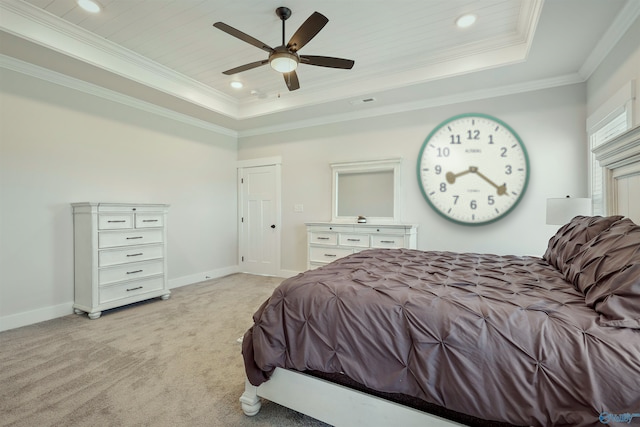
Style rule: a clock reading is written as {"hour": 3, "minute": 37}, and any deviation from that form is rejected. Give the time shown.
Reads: {"hour": 8, "minute": 21}
